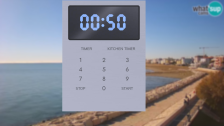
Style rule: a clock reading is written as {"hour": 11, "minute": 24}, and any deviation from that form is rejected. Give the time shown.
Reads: {"hour": 0, "minute": 50}
